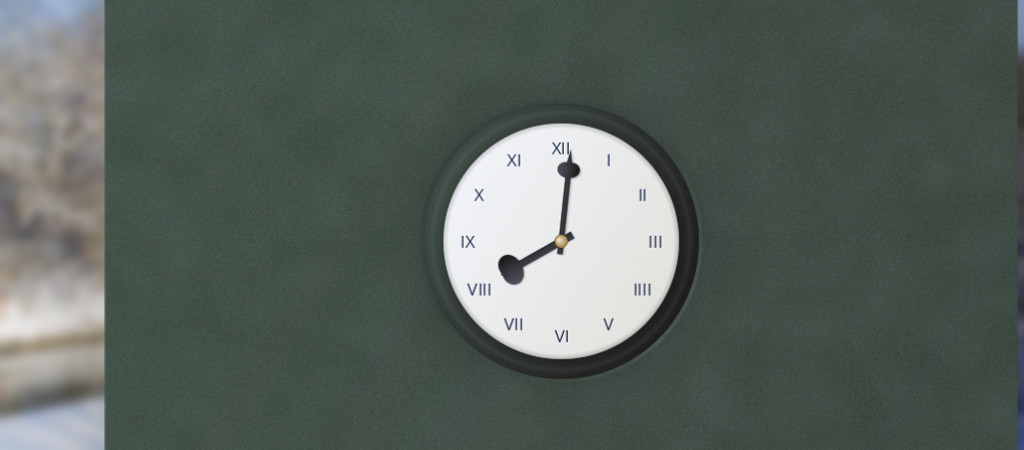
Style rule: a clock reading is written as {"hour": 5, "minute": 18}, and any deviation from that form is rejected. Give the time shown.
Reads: {"hour": 8, "minute": 1}
